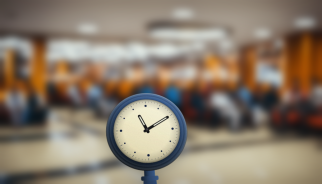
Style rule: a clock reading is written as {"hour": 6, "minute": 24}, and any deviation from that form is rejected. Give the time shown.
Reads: {"hour": 11, "minute": 10}
